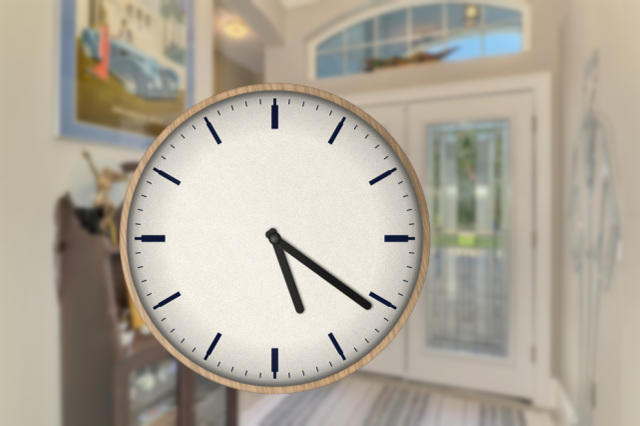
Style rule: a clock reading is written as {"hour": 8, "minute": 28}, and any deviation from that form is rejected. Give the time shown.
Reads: {"hour": 5, "minute": 21}
